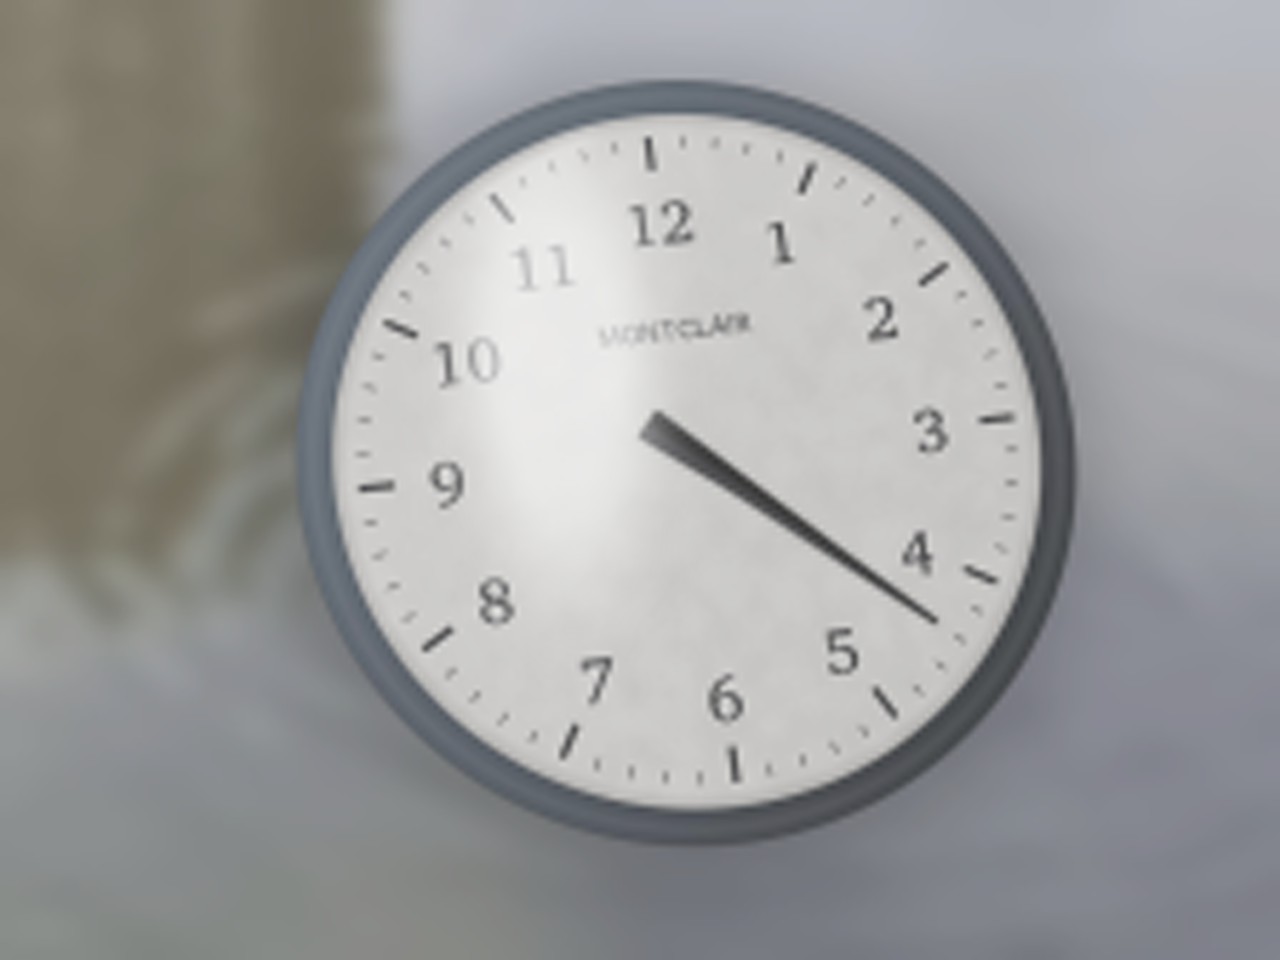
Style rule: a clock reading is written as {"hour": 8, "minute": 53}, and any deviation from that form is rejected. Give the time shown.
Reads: {"hour": 4, "minute": 22}
